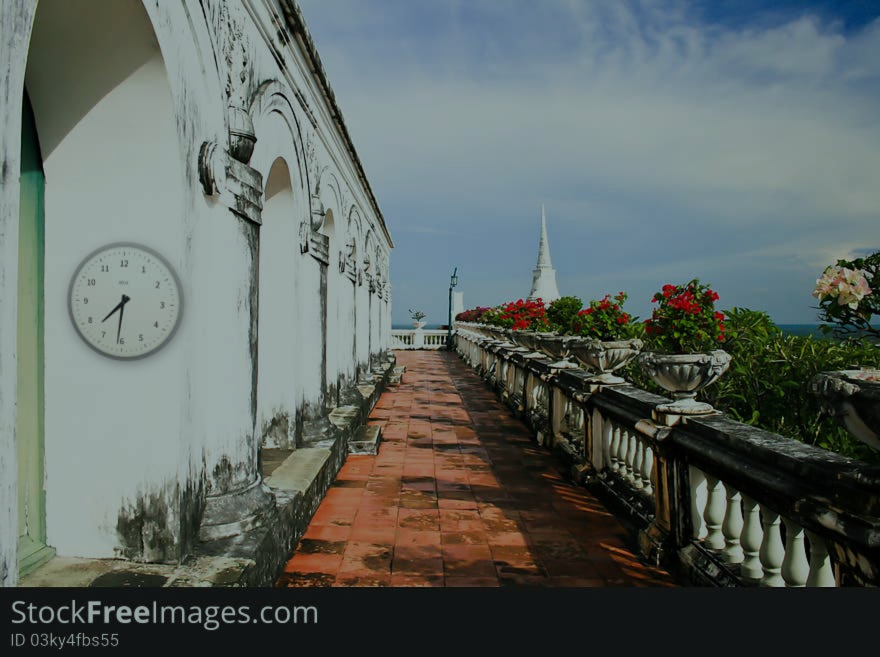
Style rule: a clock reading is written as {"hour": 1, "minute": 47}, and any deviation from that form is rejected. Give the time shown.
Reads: {"hour": 7, "minute": 31}
